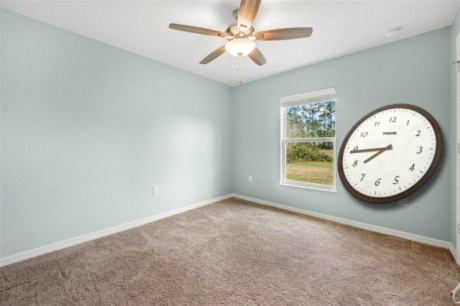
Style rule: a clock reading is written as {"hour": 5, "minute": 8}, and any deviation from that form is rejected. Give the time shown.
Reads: {"hour": 7, "minute": 44}
